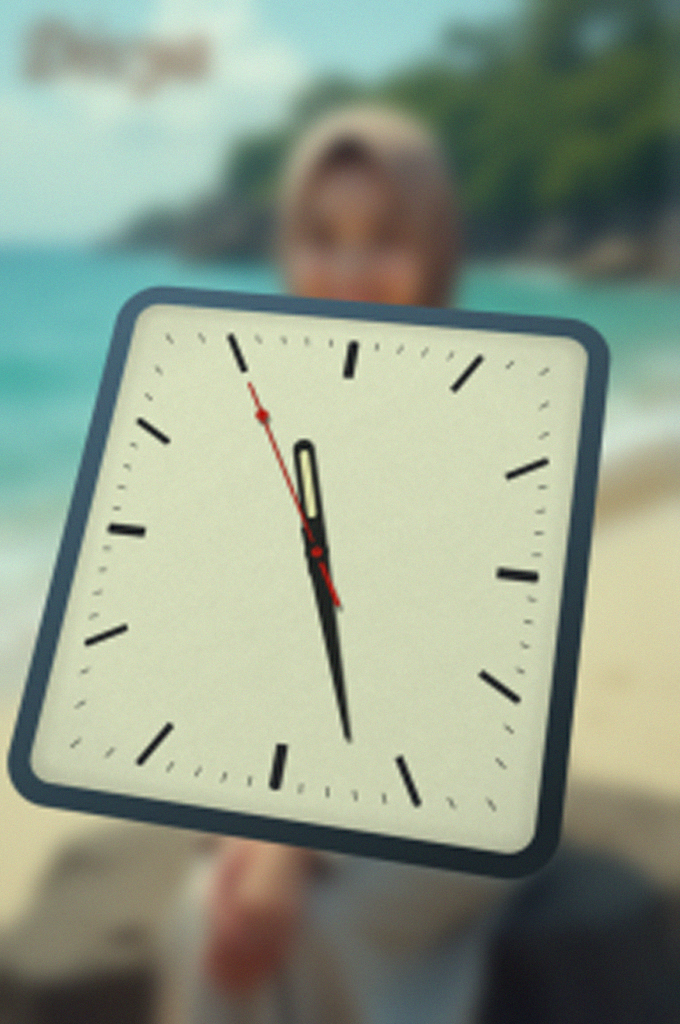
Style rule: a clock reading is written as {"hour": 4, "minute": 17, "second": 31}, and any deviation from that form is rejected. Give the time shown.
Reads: {"hour": 11, "minute": 26, "second": 55}
